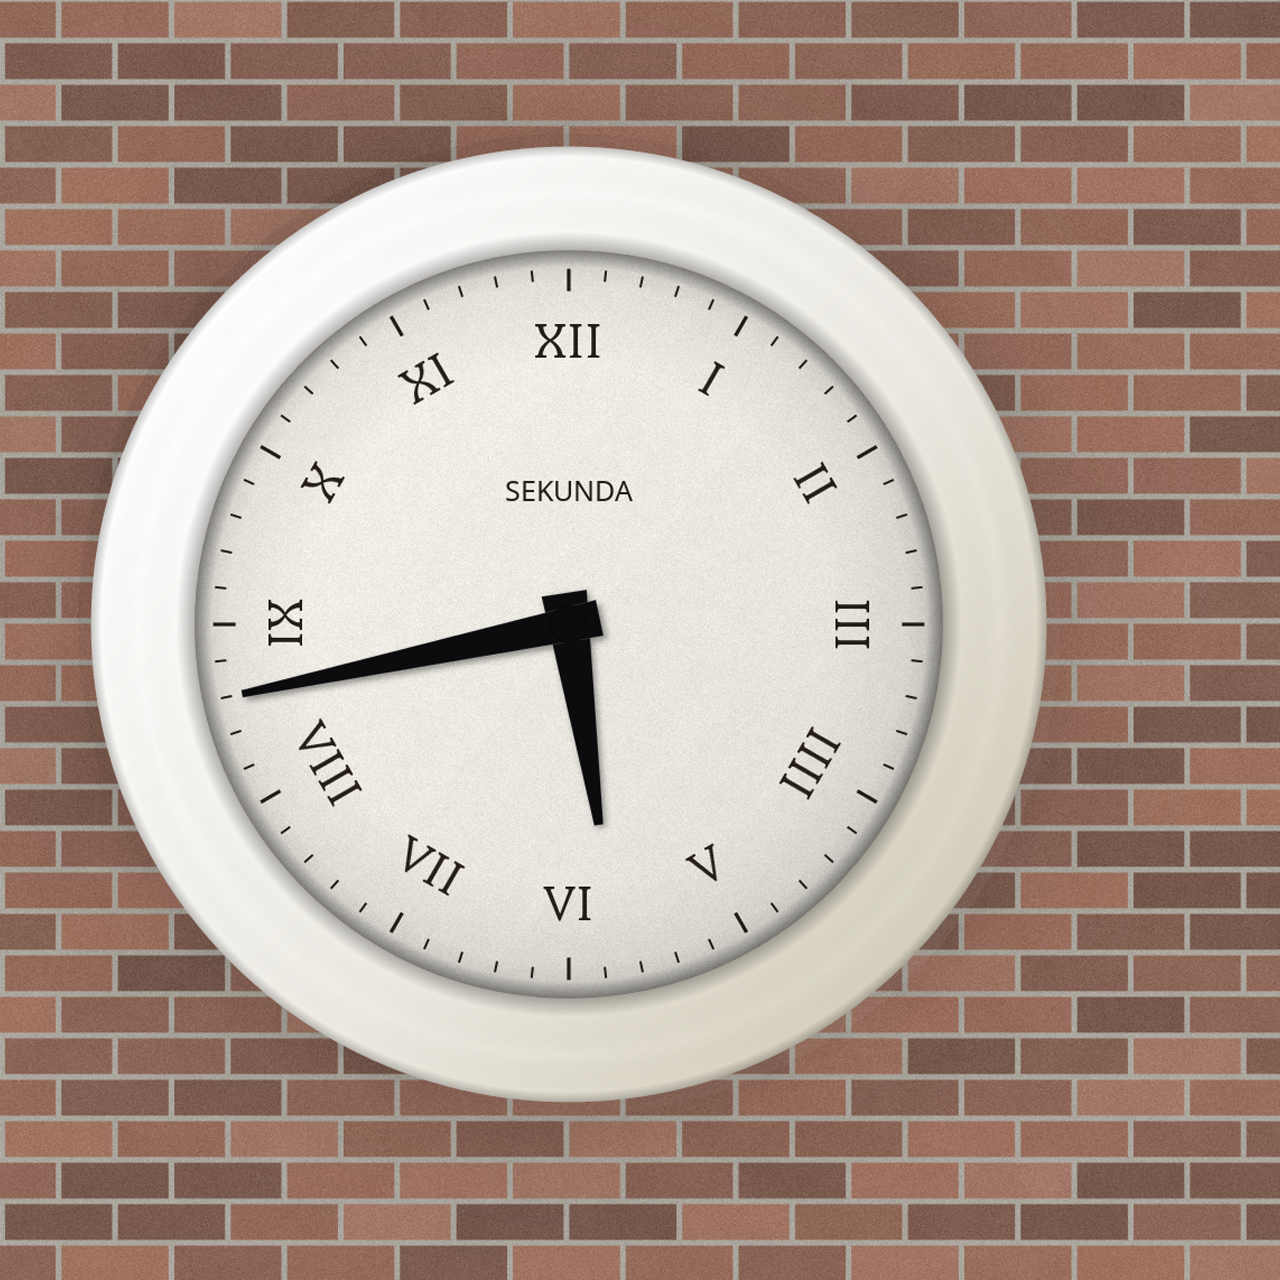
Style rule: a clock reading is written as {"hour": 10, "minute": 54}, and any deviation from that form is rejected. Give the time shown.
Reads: {"hour": 5, "minute": 43}
